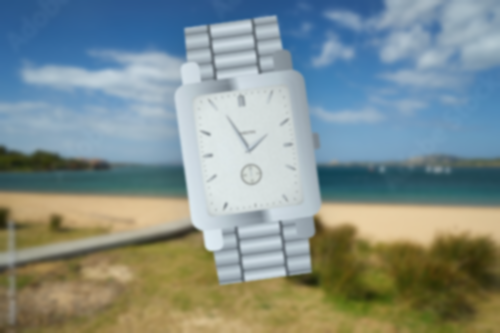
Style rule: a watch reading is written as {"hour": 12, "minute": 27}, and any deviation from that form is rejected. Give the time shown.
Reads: {"hour": 1, "minute": 56}
